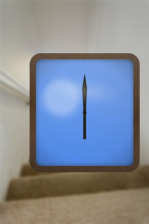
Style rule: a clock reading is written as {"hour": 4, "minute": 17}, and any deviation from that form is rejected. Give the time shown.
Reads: {"hour": 6, "minute": 0}
